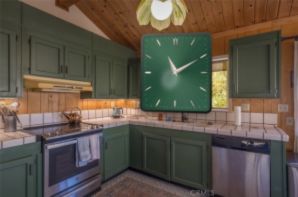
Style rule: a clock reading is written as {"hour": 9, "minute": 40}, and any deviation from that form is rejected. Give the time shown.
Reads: {"hour": 11, "minute": 10}
